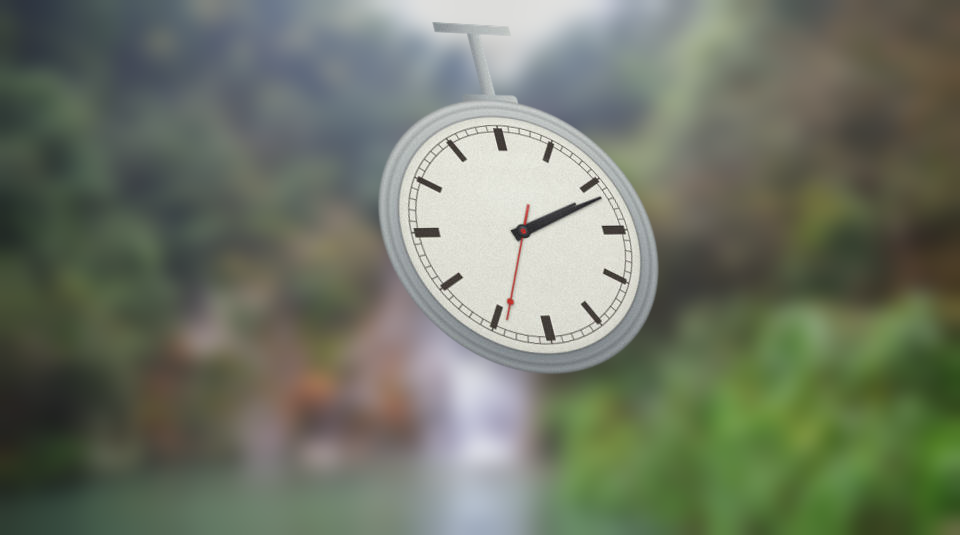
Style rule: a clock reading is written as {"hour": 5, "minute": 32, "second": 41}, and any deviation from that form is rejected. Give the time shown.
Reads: {"hour": 2, "minute": 11, "second": 34}
